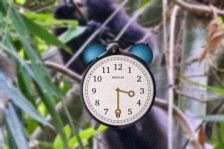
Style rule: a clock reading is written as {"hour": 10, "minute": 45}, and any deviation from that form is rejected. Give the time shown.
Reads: {"hour": 3, "minute": 30}
